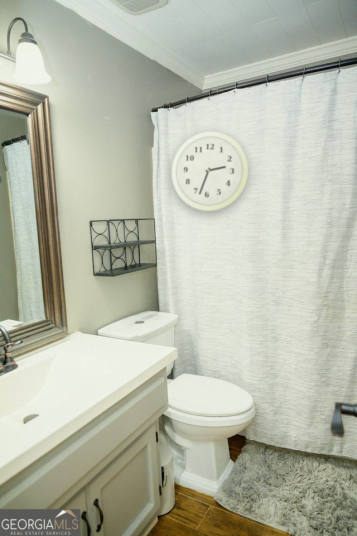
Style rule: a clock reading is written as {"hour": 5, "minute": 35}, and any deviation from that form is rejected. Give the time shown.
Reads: {"hour": 2, "minute": 33}
